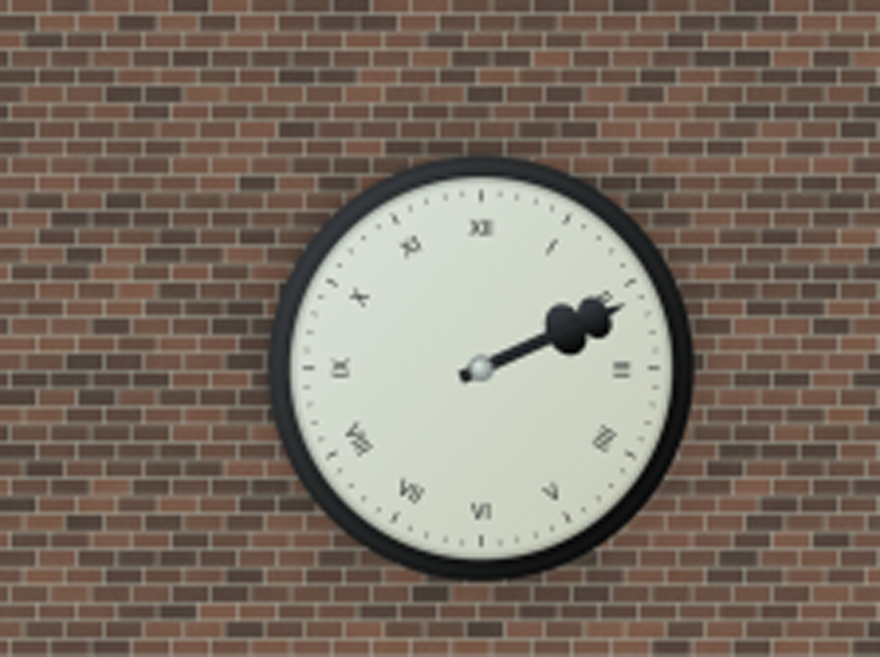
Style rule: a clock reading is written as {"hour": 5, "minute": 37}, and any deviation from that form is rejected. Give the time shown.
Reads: {"hour": 2, "minute": 11}
